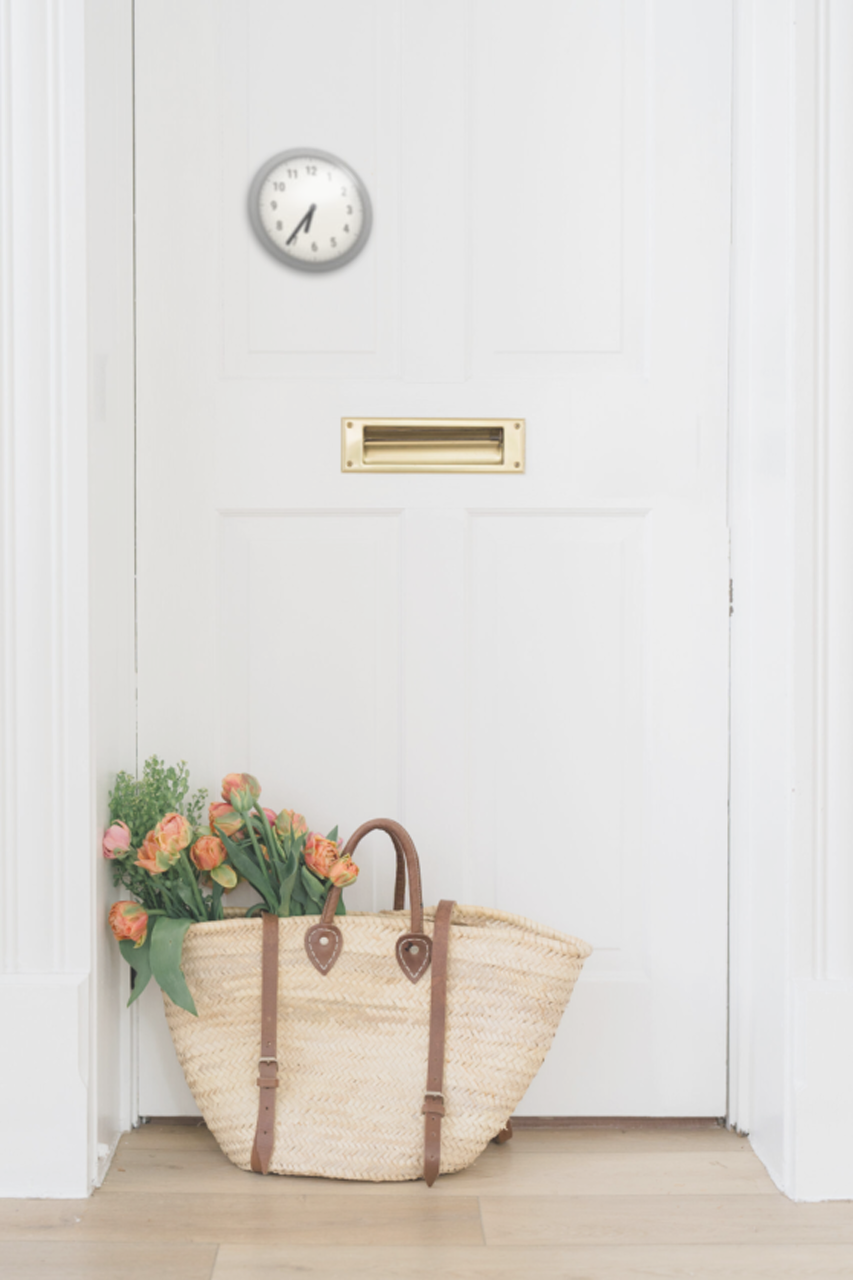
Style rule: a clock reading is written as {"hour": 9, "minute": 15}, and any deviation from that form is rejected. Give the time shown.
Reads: {"hour": 6, "minute": 36}
